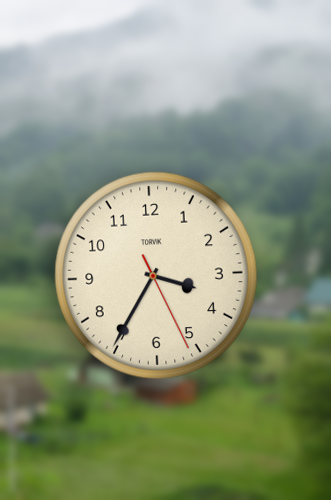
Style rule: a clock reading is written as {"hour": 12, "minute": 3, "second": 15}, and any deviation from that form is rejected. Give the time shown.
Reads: {"hour": 3, "minute": 35, "second": 26}
